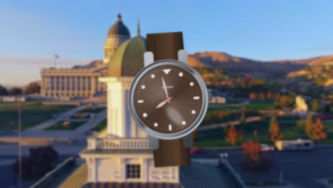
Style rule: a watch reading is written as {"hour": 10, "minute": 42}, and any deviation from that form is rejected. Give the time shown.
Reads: {"hour": 7, "minute": 58}
